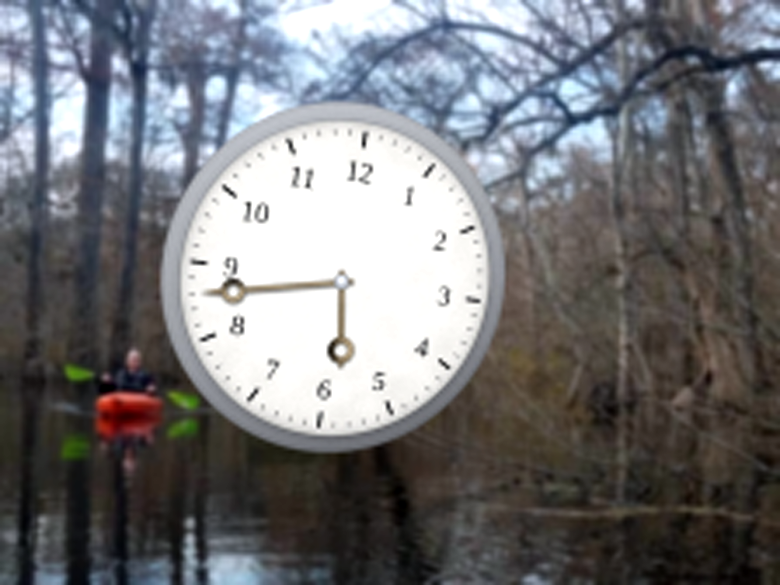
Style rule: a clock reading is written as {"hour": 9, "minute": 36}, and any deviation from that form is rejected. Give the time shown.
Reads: {"hour": 5, "minute": 43}
